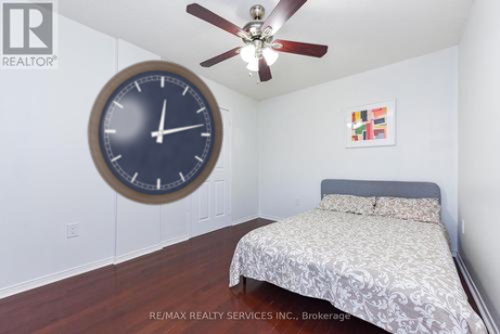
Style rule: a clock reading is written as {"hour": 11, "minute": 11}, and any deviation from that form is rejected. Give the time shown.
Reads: {"hour": 12, "minute": 13}
